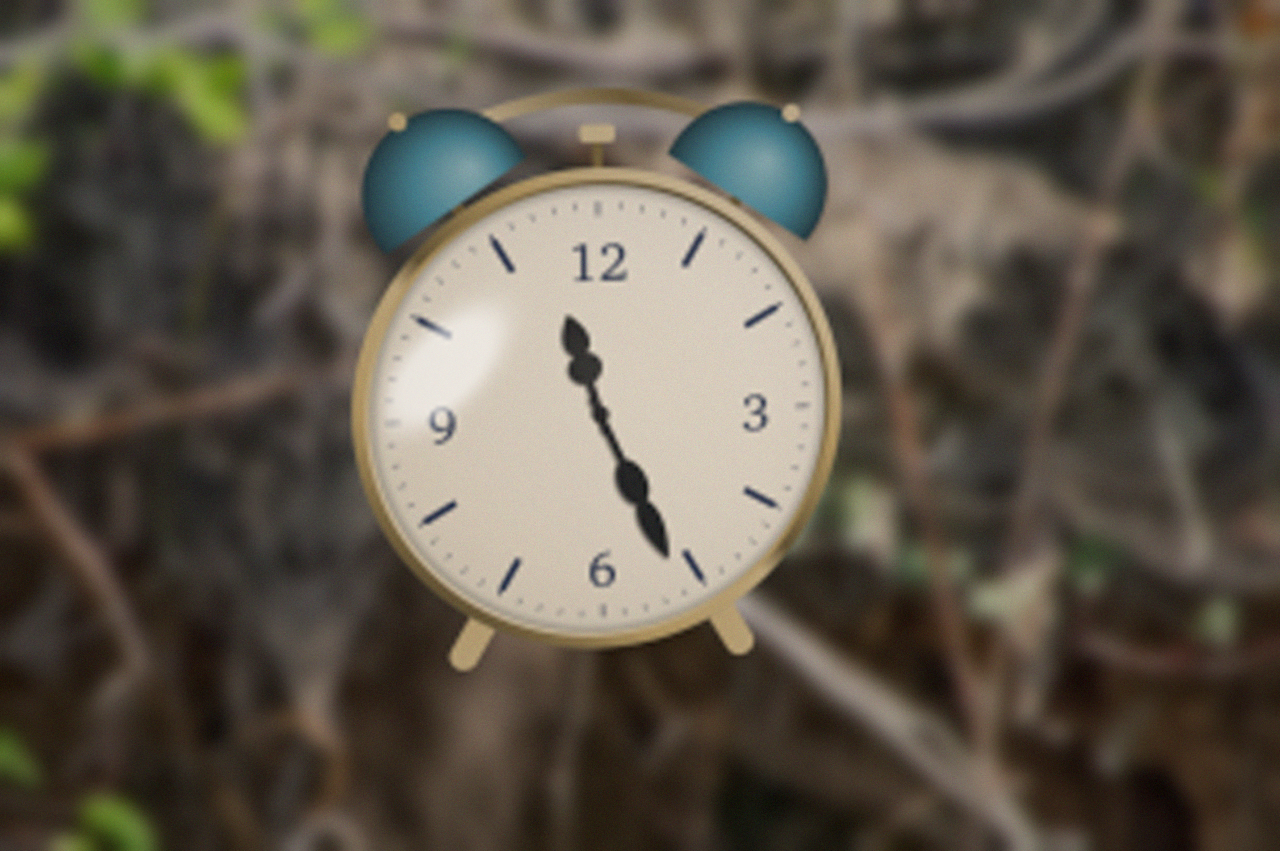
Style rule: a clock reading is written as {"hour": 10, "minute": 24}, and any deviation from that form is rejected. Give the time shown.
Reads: {"hour": 11, "minute": 26}
